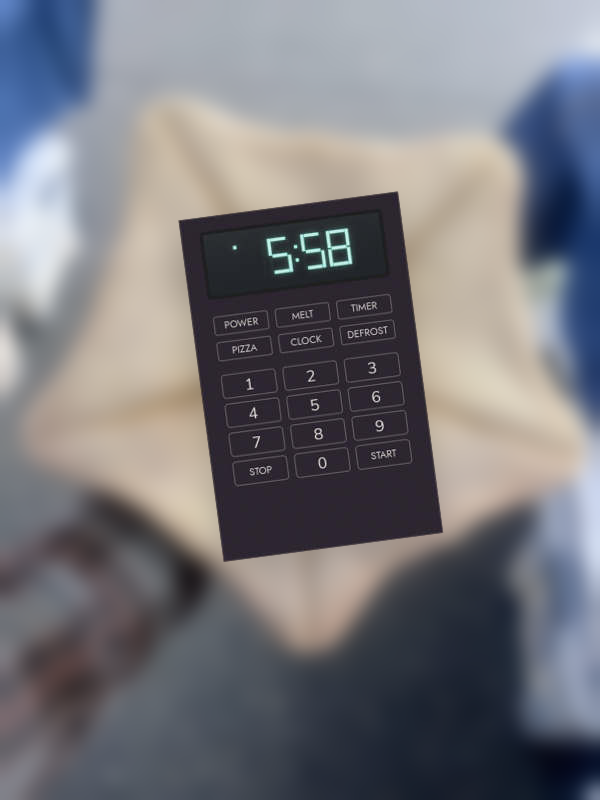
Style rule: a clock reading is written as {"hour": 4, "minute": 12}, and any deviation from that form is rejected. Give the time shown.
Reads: {"hour": 5, "minute": 58}
